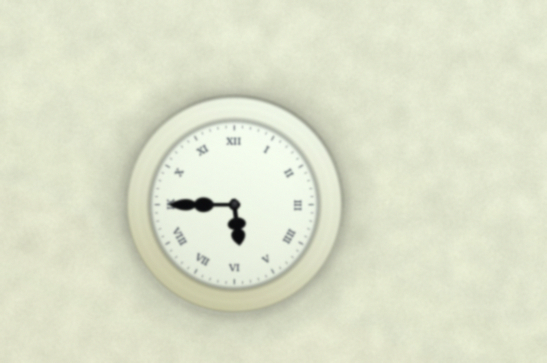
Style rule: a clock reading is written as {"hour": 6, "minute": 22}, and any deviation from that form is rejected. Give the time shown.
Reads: {"hour": 5, "minute": 45}
